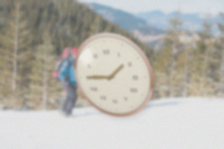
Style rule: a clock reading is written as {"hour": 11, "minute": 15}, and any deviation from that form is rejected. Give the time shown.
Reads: {"hour": 1, "minute": 45}
